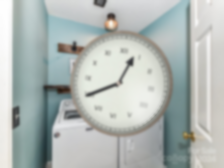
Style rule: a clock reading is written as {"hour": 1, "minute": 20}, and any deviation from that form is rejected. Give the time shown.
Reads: {"hour": 12, "minute": 40}
